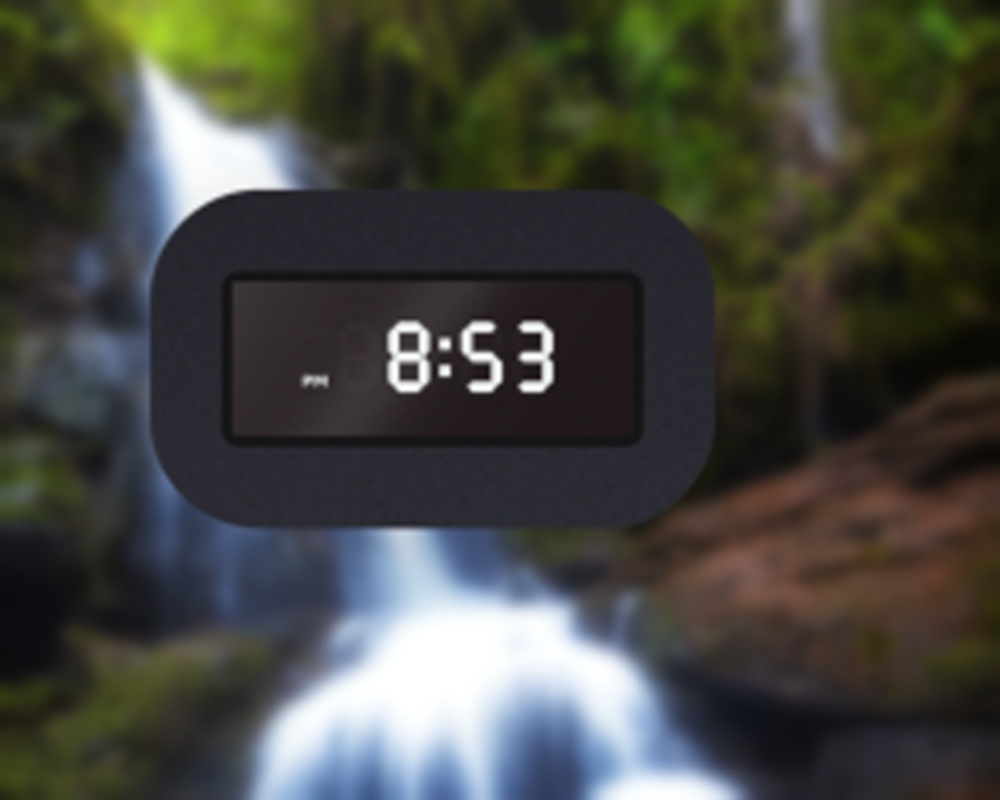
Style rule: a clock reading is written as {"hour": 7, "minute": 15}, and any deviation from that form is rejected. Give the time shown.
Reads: {"hour": 8, "minute": 53}
